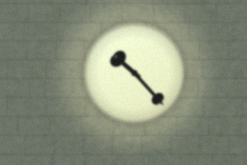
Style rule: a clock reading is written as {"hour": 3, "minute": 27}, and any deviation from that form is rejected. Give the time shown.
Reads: {"hour": 10, "minute": 23}
